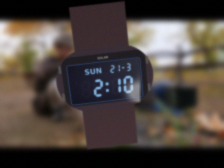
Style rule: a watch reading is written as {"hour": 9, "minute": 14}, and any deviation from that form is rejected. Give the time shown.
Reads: {"hour": 2, "minute": 10}
